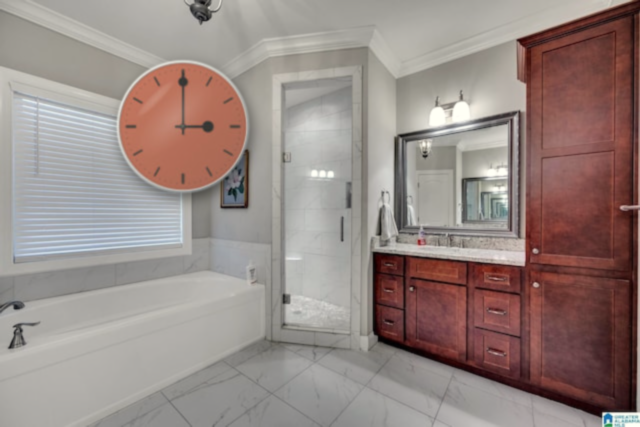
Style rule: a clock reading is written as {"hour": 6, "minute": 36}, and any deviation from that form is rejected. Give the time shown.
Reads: {"hour": 3, "minute": 0}
